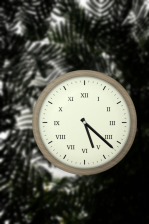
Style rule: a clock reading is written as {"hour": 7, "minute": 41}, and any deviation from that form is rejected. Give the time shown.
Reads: {"hour": 5, "minute": 22}
